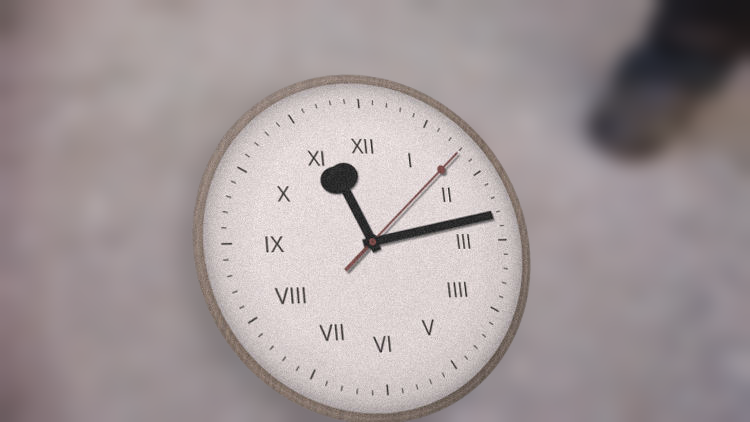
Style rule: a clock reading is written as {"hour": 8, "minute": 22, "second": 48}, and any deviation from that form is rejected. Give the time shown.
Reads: {"hour": 11, "minute": 13, "second": 8}
